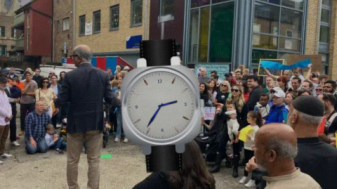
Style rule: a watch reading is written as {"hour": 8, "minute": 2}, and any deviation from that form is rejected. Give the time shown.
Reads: {"hour": 2, "minute": 36}
